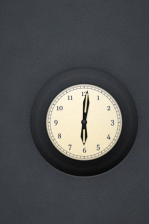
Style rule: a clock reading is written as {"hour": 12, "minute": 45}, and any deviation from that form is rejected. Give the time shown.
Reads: {"hour": 6, "minute": 1}
